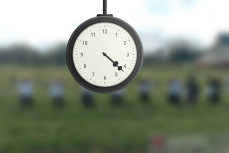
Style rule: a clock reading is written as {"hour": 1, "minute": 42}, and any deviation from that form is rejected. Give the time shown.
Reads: {"hour": 4, "minute": 22}
